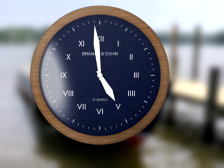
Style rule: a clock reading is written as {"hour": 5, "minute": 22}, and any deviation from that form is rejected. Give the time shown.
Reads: {"hour": 4, "minute": 59}
